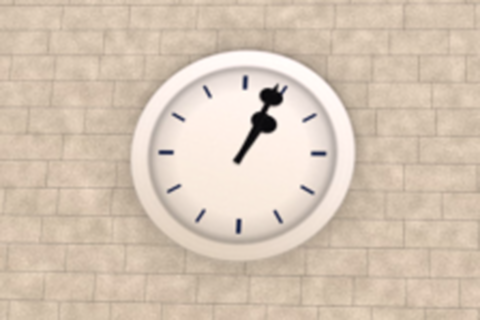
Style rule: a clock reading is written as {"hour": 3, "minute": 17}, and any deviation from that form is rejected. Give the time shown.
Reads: {"hour": 1, "minute": 4}
